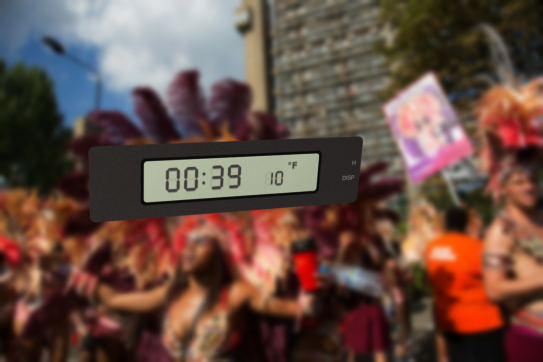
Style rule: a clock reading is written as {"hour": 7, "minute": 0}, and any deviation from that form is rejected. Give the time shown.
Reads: {"hour": 0, "minute": 39}
